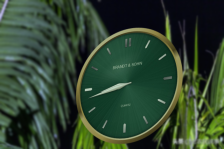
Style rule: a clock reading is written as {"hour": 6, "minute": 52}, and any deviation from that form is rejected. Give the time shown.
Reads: {"hour": 8, "minute": 43}
